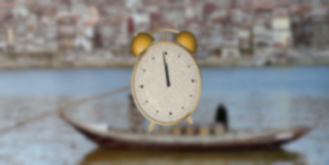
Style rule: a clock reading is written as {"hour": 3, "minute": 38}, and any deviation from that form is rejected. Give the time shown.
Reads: {"hour": 11, "minute": 59}
